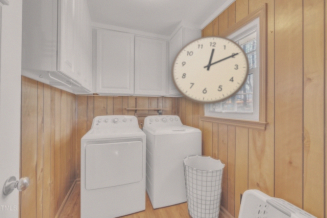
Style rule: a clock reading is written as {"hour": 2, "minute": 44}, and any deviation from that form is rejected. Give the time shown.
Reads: {"hour": 12, "minute": 10}
